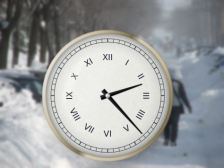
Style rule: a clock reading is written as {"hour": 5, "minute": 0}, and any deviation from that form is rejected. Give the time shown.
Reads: {"hour": 2, "minute": 23}
